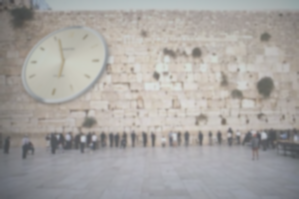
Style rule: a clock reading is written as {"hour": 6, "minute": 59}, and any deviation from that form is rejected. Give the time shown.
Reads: {"hour": 5, "minute": 56}
